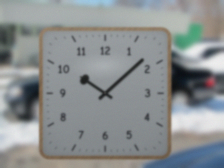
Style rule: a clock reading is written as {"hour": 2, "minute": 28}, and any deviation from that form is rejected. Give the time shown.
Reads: {"hour": 10, "minute": 8}
